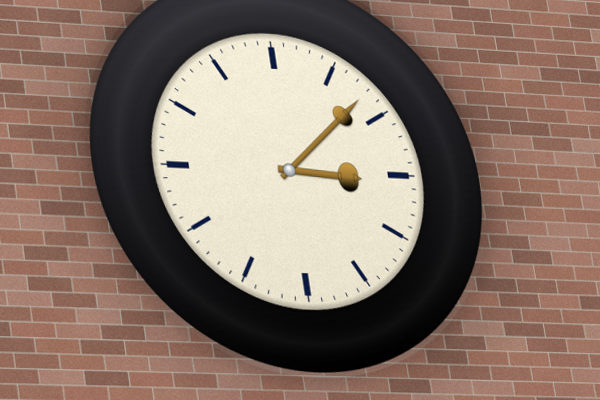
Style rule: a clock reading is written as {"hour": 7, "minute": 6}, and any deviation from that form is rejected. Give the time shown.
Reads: {"hour": 3, "minute": 8}
